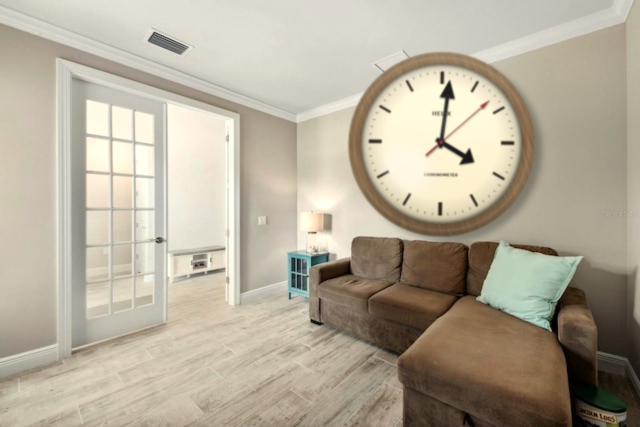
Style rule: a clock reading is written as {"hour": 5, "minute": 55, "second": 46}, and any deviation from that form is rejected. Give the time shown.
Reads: {"hour": 4, "minute": 1, "second": 8}
